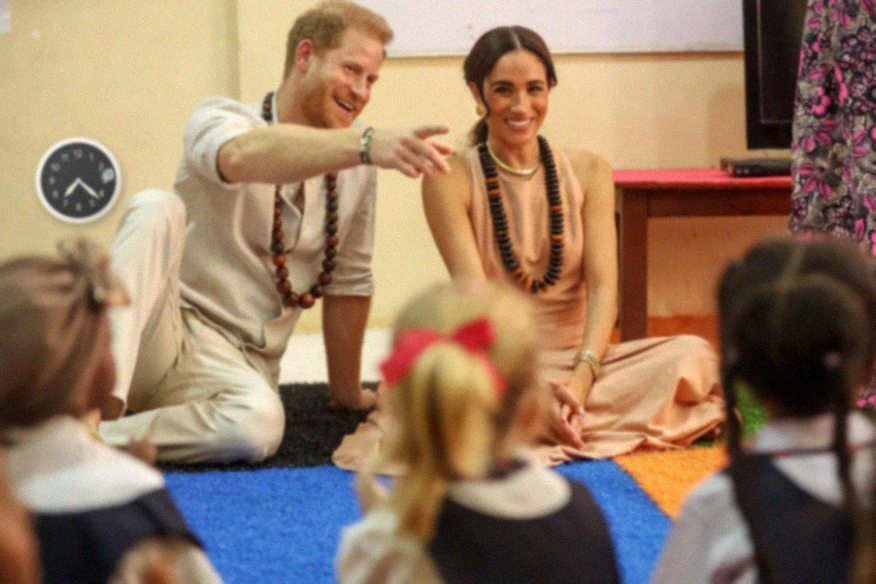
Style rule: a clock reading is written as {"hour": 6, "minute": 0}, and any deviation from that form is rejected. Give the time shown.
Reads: {"hour": 7, "minute": 22}
